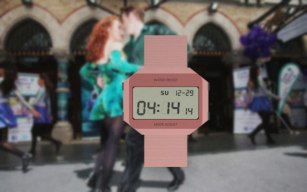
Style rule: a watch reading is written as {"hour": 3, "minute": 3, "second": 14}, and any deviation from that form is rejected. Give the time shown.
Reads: {"hour": 4, "minute": 14, "second": 14}
